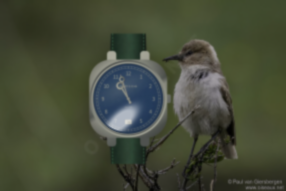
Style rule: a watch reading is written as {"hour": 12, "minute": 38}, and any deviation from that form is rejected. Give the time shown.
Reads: {"hour": 10, "minute": 57}
